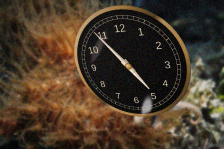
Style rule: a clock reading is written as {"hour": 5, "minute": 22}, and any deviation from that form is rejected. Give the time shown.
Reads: {"hour": 4, "minute": 54}
